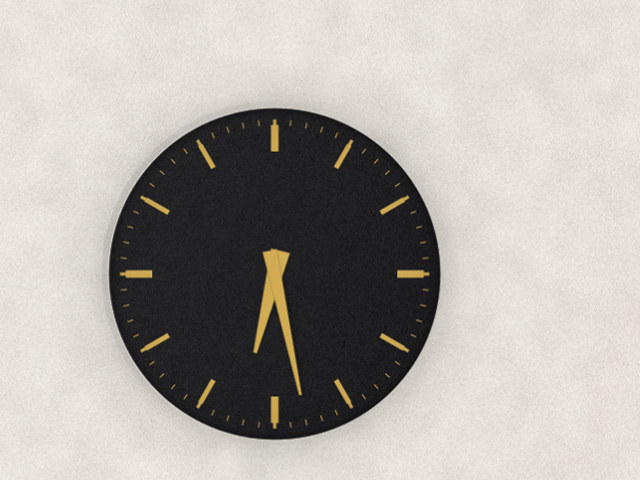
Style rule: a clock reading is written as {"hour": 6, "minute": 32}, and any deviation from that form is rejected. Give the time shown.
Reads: {"hour": 6, "minute": 28}
